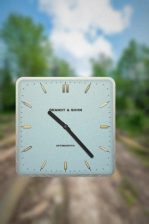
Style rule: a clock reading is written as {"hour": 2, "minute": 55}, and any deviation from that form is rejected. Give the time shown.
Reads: {"hour": 10, "minute": 23}
